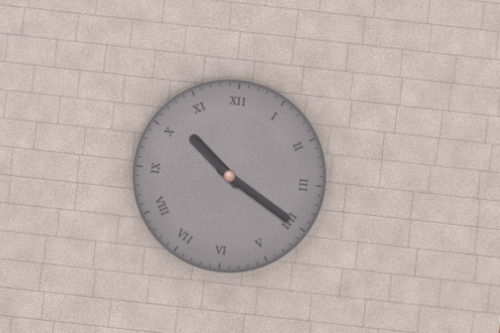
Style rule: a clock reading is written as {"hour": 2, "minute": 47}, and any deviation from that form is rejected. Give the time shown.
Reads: {"hour": 10, "minute": 20}
